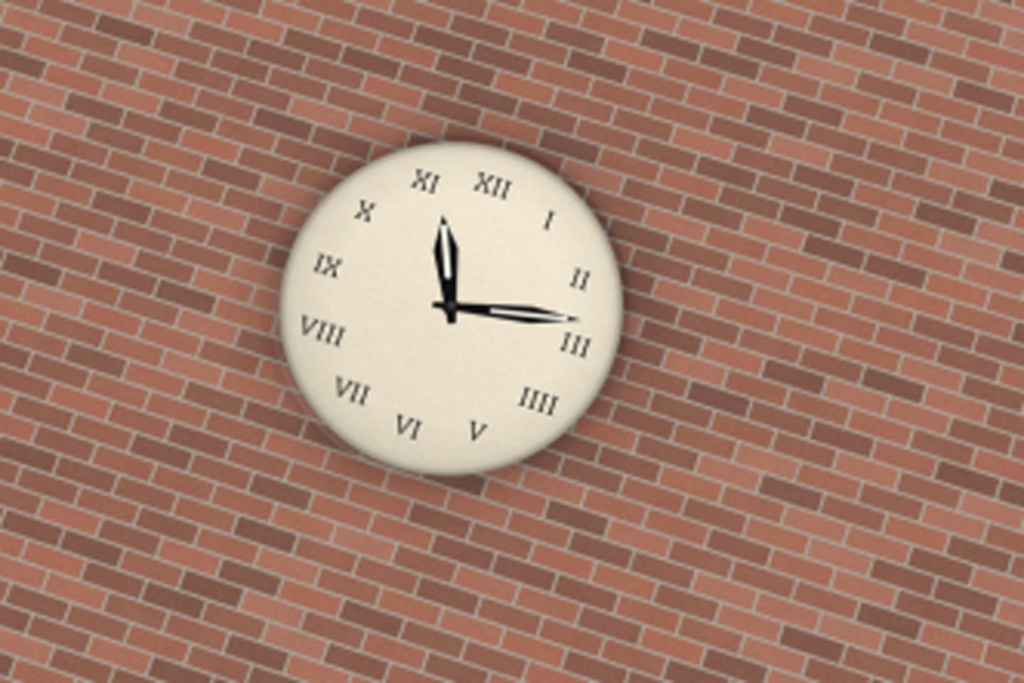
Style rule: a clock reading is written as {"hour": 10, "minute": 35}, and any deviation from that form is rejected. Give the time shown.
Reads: {"hour": 11, "minute": 13}
